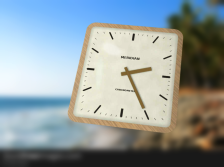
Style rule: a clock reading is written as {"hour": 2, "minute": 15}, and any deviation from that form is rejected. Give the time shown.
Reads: {"hour": 2, "minute": 25}
